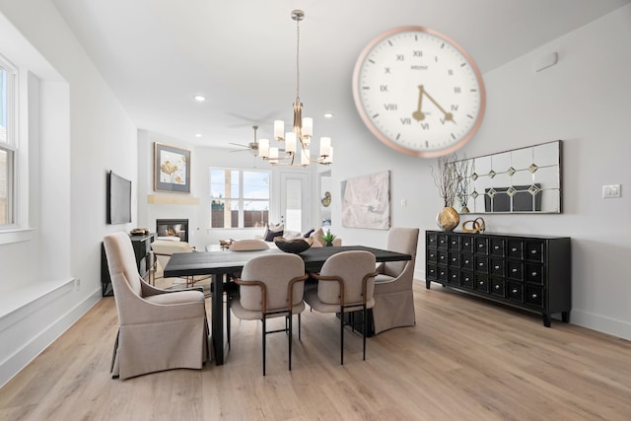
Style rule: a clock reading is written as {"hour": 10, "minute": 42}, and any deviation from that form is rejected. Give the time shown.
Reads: {"hour": 6, "minute": 23}
